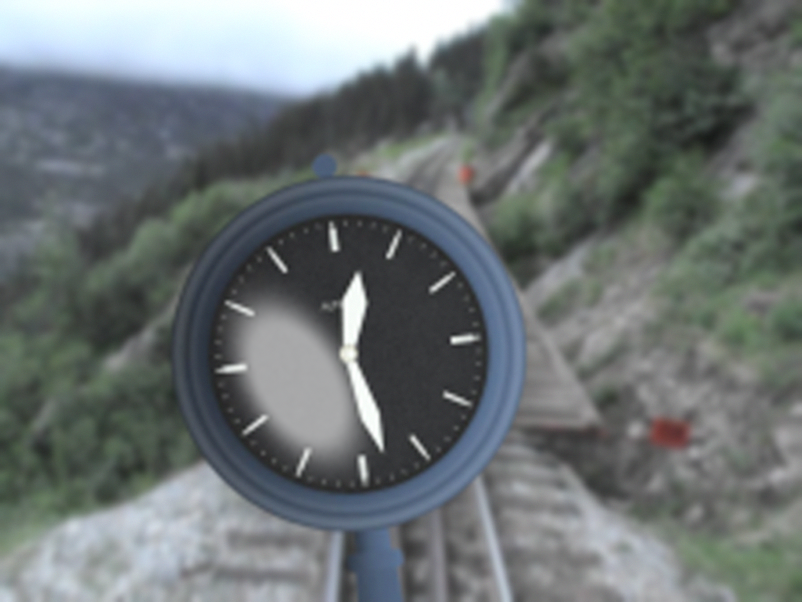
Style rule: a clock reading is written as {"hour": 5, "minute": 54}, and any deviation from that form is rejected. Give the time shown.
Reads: {"hour": 12, "minute": 28}
